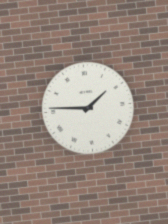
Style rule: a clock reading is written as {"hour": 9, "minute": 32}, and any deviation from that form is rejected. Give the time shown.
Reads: {"hour": 1, "minute": 46}
